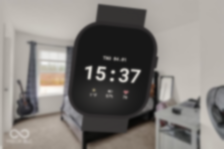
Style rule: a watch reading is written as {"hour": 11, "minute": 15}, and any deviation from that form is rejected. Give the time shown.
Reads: {"hour": 15, "minute": 37}
